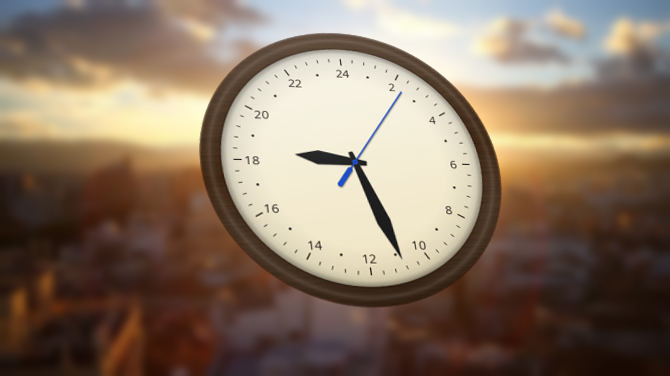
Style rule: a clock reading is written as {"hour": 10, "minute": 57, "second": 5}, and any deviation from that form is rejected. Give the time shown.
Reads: {"hour": 18, "minute": 27, "second": 6}
